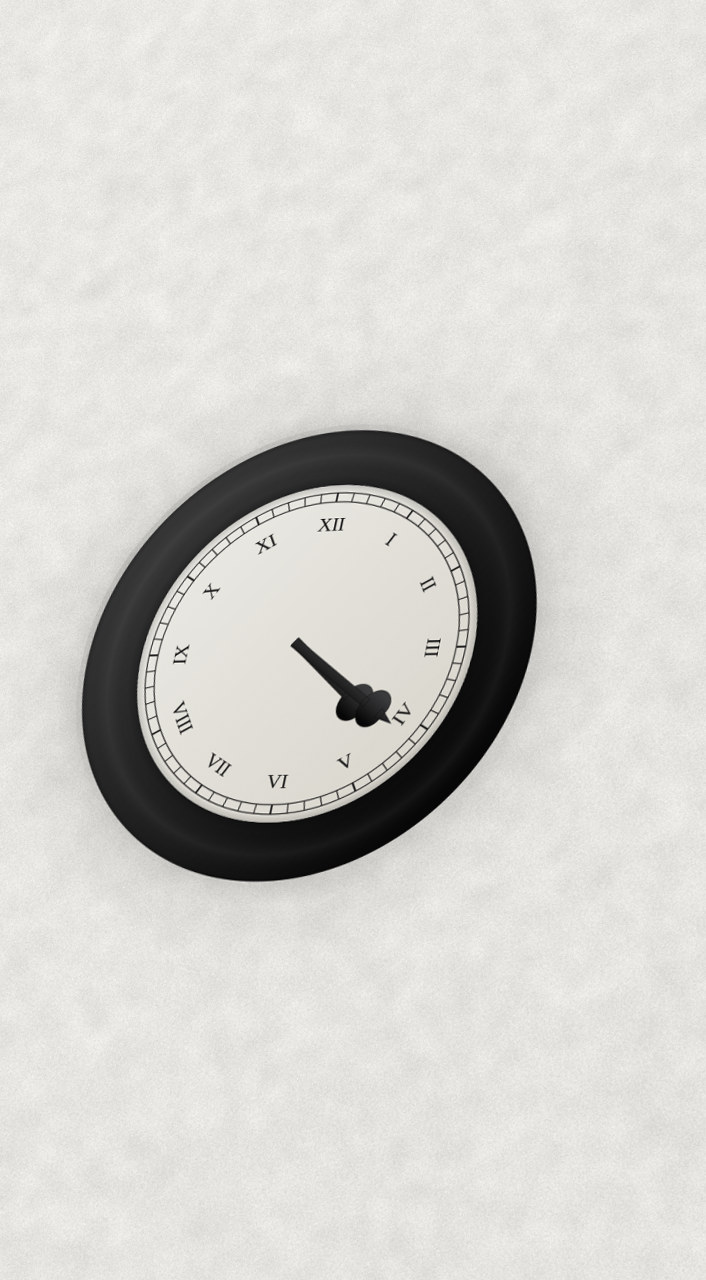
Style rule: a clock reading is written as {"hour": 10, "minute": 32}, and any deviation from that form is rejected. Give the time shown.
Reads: {"hour": 4, "minute": 21}
